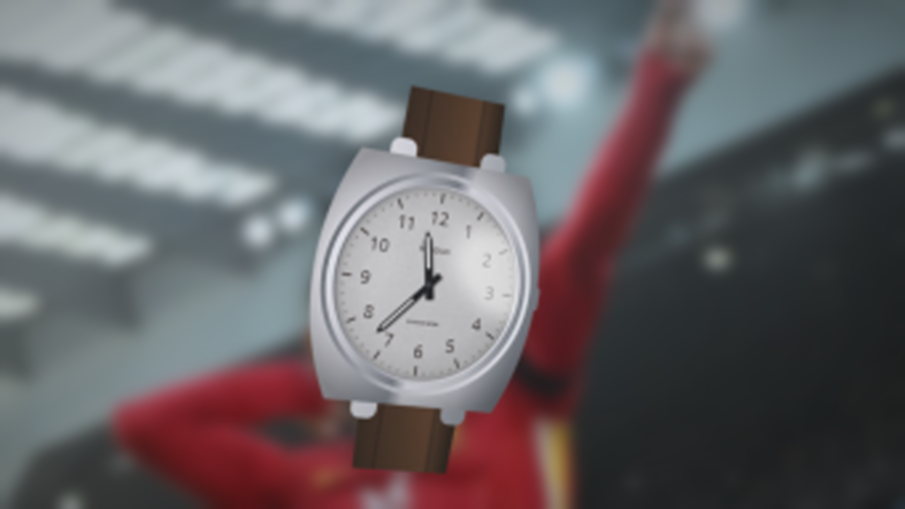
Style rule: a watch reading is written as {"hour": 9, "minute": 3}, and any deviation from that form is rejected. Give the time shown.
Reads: {"hour": 11, "minute": 37}
